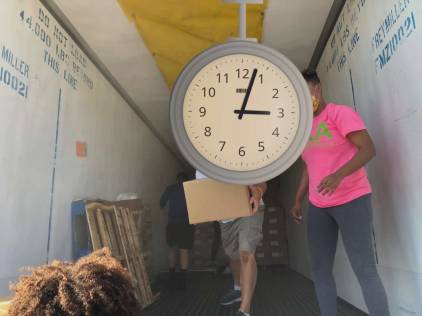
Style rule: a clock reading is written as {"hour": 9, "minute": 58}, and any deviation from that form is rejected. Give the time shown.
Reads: {"hour": 3, "minute": 3}
